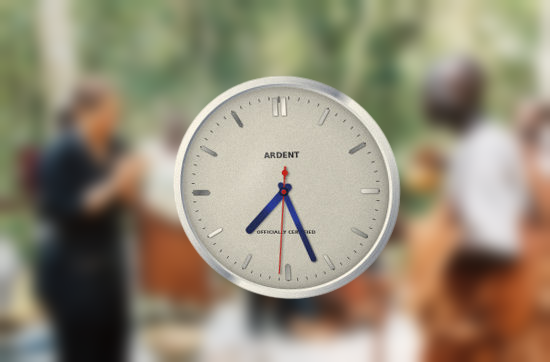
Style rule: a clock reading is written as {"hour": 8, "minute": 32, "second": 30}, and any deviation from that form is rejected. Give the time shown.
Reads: {"hour": 7, "minute": 26, "second": 31}
